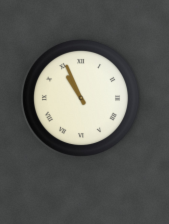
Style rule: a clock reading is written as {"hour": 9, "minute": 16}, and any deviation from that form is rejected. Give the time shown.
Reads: {"hour": 10, "minute": 56}
